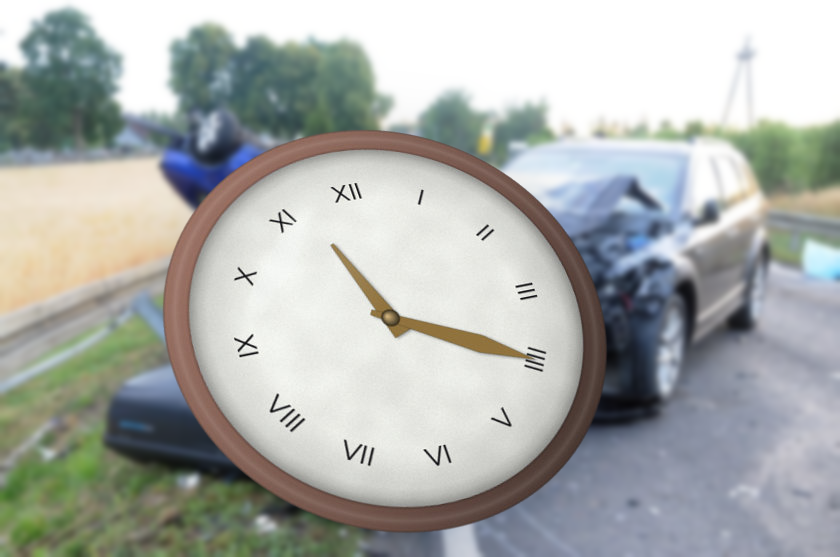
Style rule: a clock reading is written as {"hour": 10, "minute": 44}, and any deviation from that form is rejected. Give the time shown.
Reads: {"hour": 11, "minute": 20}
